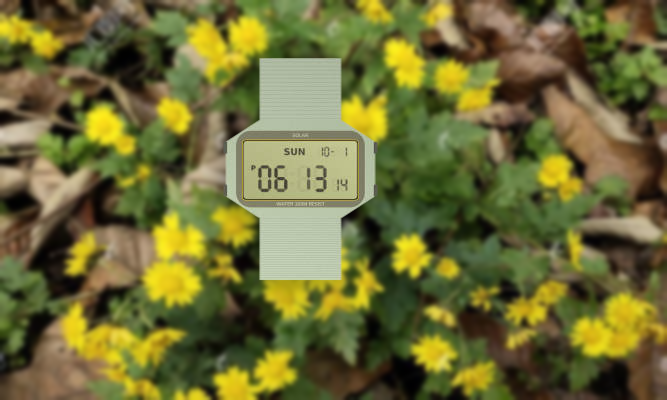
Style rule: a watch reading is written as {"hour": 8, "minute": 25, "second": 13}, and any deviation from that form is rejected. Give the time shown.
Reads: {"hour": 6, "minute": 13, "second": 14}
